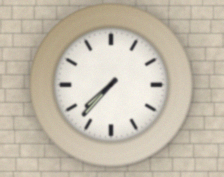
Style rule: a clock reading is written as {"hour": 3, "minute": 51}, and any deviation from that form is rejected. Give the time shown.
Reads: {"hour": 7, "minute": 37}
